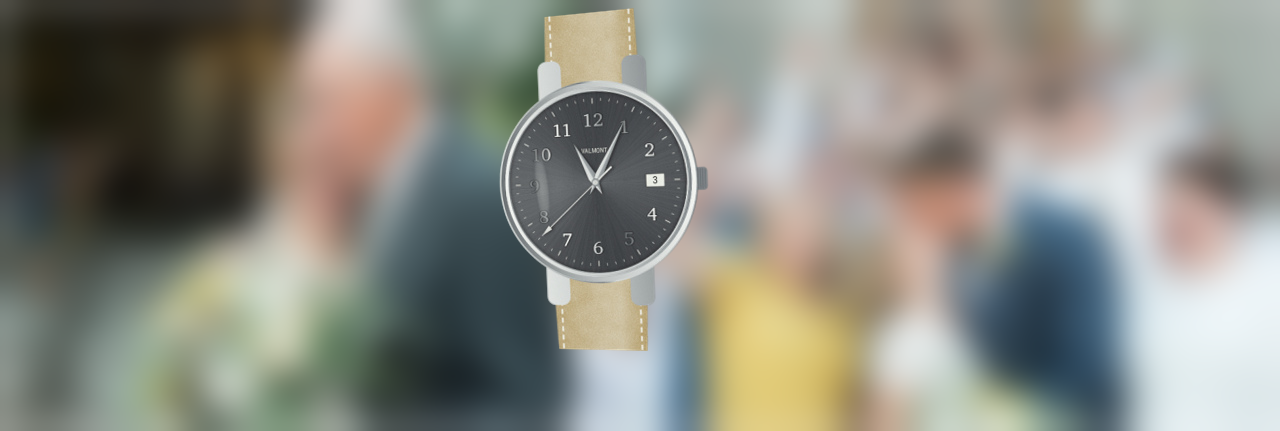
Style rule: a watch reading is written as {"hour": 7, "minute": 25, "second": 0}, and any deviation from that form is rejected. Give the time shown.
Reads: {"hour": 11, "minute": 4, "second": 38}
